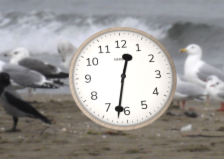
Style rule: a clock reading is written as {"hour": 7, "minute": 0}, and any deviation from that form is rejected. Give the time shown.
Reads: {"hour": 12, "minute": 32}
